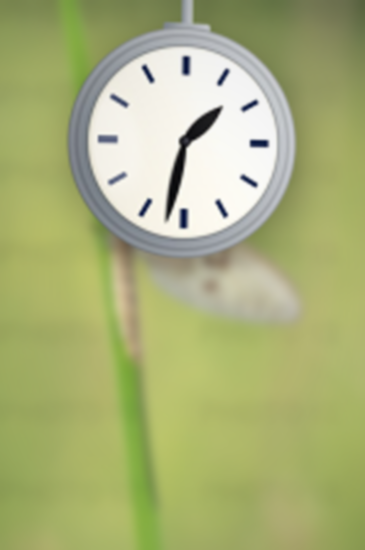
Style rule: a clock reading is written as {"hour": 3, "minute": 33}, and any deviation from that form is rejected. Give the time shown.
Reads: {"hour": 1, "minute": 32}
